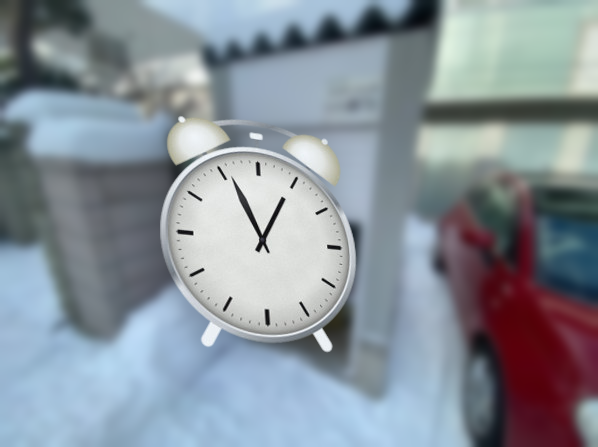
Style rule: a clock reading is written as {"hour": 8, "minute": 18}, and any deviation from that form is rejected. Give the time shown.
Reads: {"hour": 12, "minute": 56}
